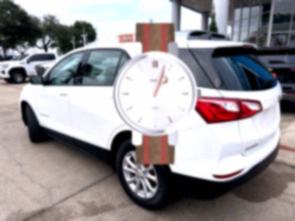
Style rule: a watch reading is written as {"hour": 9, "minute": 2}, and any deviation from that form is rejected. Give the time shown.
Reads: {"hour": 1, "minute": 3}
